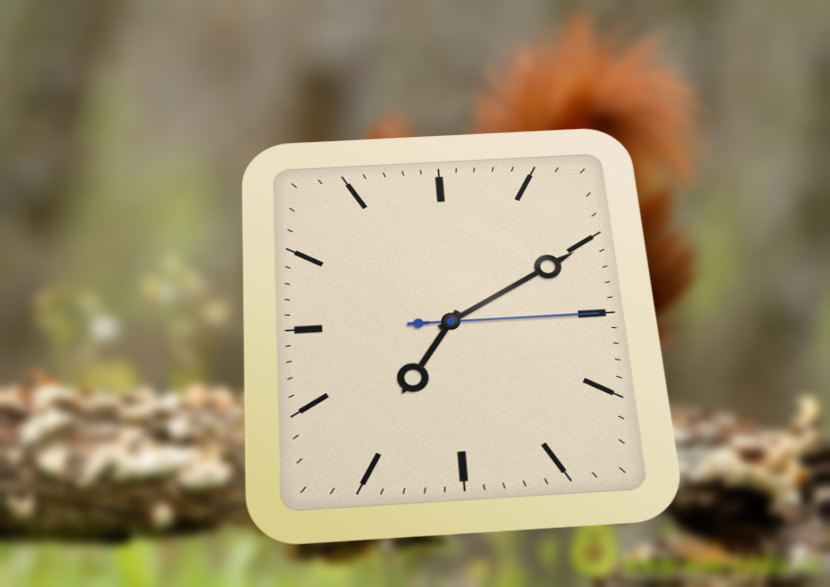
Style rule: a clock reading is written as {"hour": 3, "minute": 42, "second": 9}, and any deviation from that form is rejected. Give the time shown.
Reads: {"hour": 7, "minute": 10, "second": 15}
